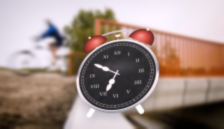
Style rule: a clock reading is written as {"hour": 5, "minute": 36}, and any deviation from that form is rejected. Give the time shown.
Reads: {"hour": 6, "minute": 50}
